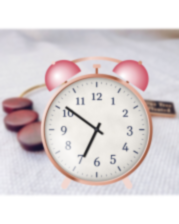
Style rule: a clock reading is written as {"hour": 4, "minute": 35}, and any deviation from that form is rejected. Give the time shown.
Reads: {"hour": 6, "minute": 51}
